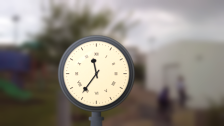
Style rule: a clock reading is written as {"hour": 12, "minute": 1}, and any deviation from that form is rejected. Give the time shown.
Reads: {"hour": 11, "minute": 36}
